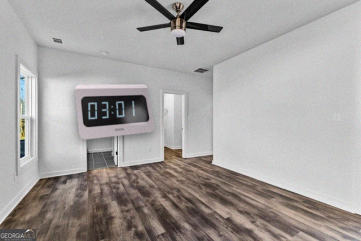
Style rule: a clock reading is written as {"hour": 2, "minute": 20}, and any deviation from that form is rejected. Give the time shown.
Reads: {"hour": 3, "minute": 1}
